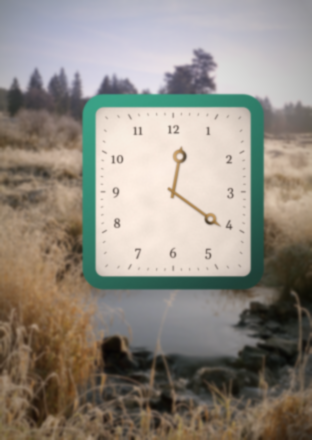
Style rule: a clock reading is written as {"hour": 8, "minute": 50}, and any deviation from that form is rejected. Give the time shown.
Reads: {"hour": 12, "minute": 21}
